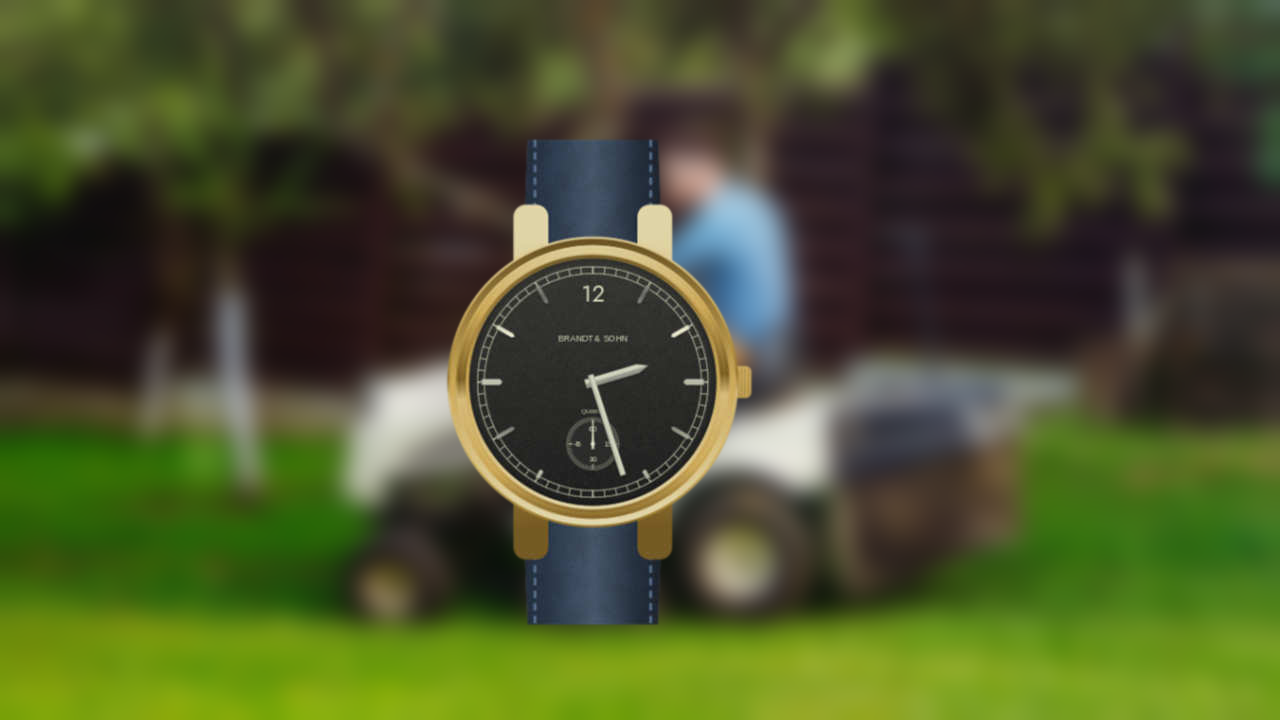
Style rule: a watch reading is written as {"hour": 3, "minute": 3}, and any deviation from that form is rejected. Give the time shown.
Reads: {"hour": 2, "minute": 27}
